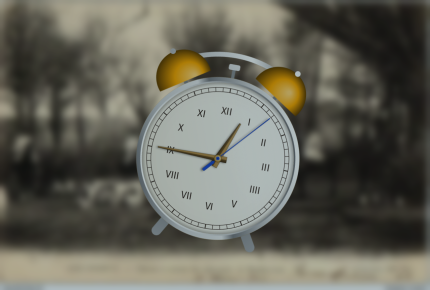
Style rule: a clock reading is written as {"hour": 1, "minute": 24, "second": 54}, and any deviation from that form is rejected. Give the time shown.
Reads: {"hour": 12, "minute": 45, "second": 7}
